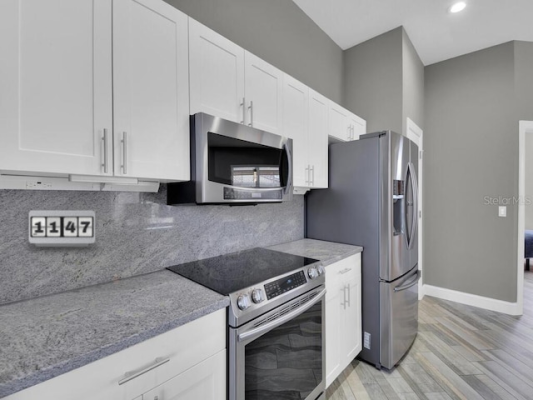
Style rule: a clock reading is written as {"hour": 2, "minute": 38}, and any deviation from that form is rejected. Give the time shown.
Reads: {"hour": 11, "minute": 47}
